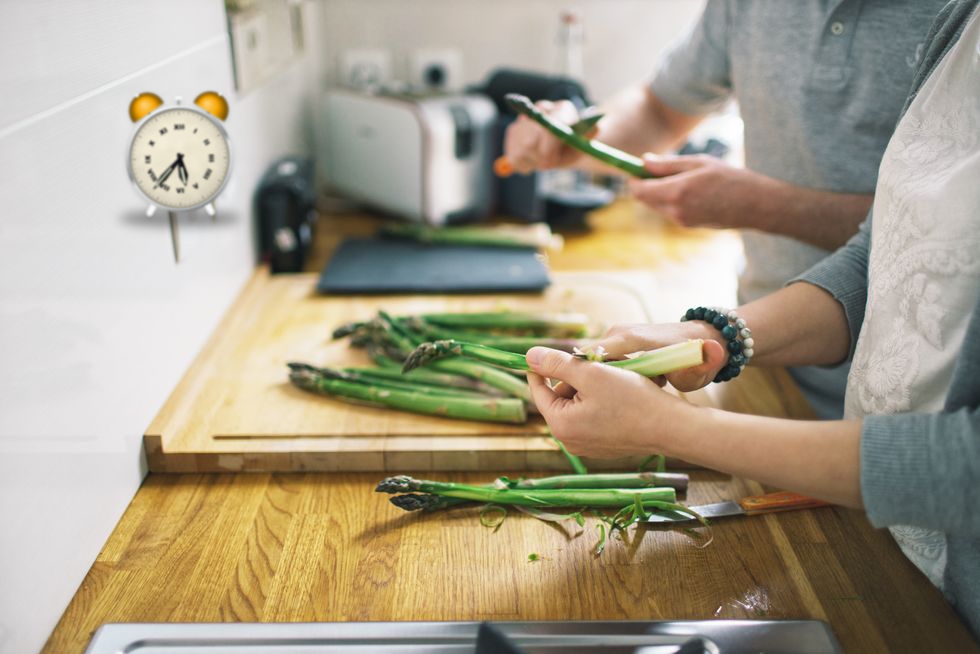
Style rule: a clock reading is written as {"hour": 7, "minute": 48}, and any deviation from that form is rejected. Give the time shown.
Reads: {"hour": 5, "minute": 37}
